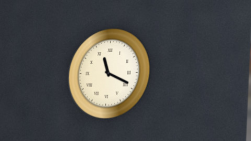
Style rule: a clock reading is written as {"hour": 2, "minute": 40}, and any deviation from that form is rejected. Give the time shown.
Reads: {"hour": 11, "minute": 19}
